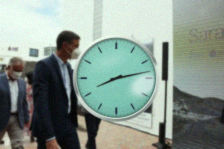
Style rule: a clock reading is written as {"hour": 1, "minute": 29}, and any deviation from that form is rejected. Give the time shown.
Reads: {"hour": 8, "minute": 13}
